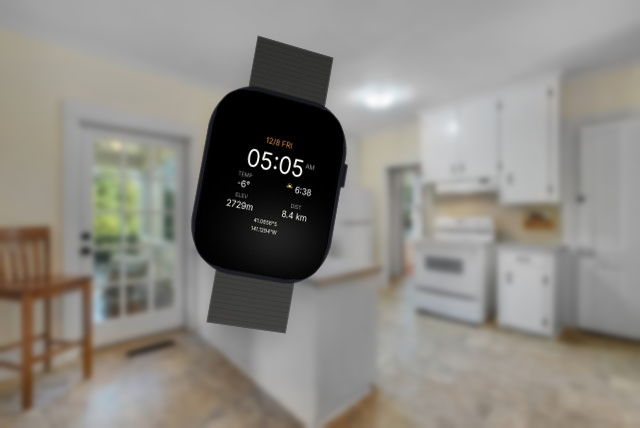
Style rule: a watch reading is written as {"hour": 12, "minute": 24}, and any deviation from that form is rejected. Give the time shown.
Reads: {"hour": 5, "minute": 5}
